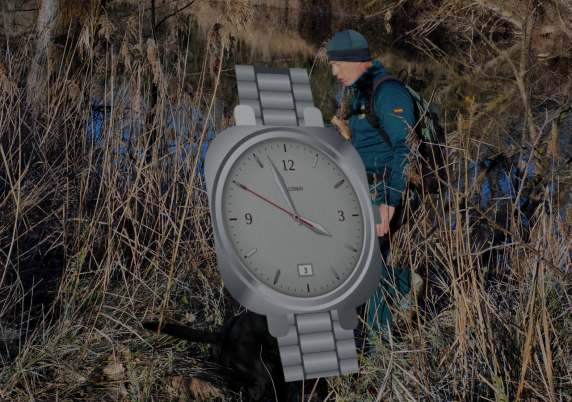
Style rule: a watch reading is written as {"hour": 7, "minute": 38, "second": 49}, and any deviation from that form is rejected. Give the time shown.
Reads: {"hour": 3, "minute": 56, "second": 50}
